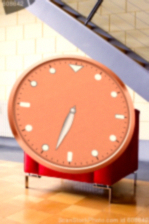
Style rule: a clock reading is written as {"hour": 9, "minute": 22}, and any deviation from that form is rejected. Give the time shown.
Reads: {"hour": 6, "minute": 33}
